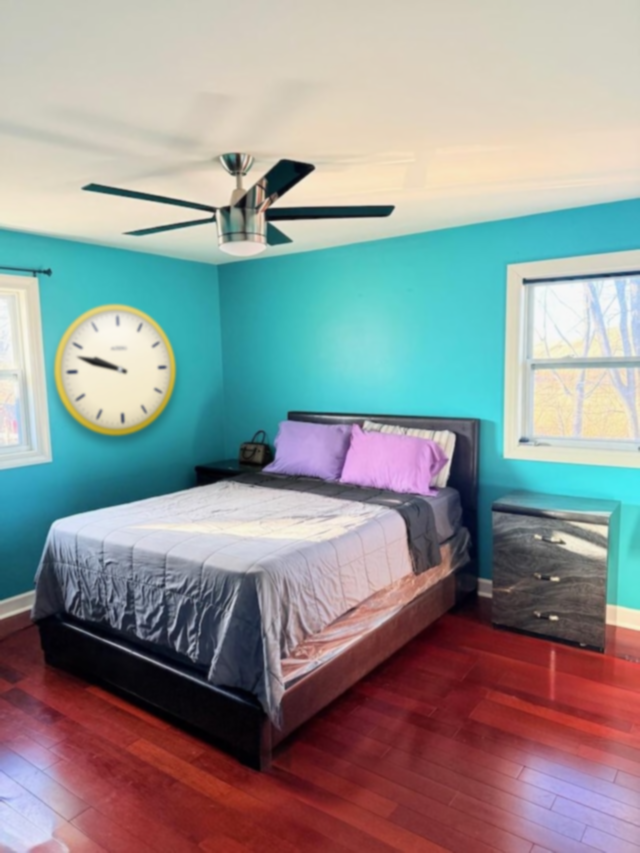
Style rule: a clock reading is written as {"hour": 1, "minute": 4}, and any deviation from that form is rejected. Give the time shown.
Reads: {"hour": 9, "minute": 48}
